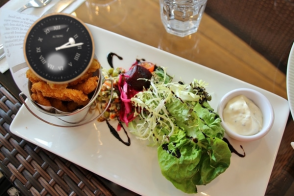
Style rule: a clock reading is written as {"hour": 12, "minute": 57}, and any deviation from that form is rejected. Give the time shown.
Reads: {"hour": 2, "minute": 14}
